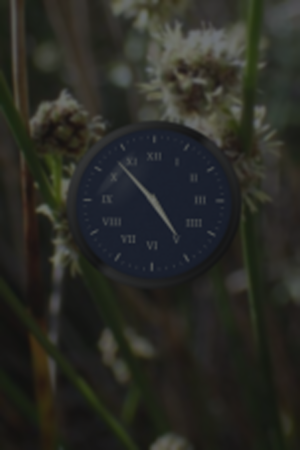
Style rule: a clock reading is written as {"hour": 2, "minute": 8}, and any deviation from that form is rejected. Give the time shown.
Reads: {"hour": 4, "minute": 53}
